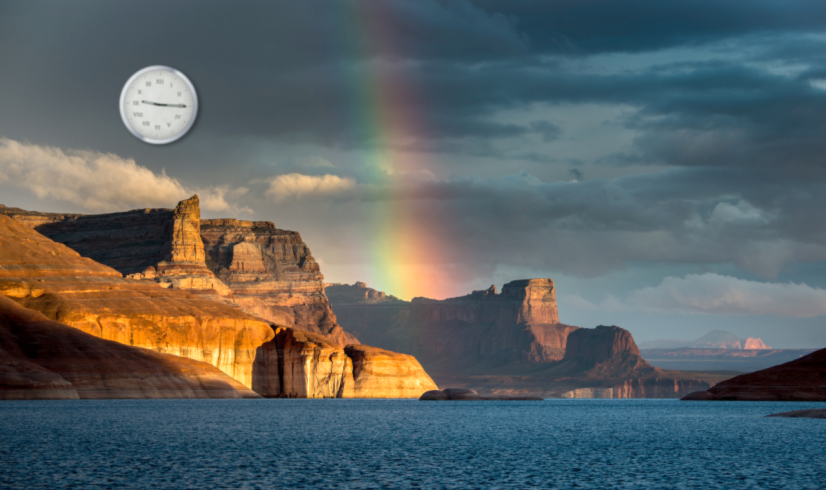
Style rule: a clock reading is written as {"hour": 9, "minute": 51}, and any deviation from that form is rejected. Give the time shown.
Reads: {"hour": 9, "minute": 15}
